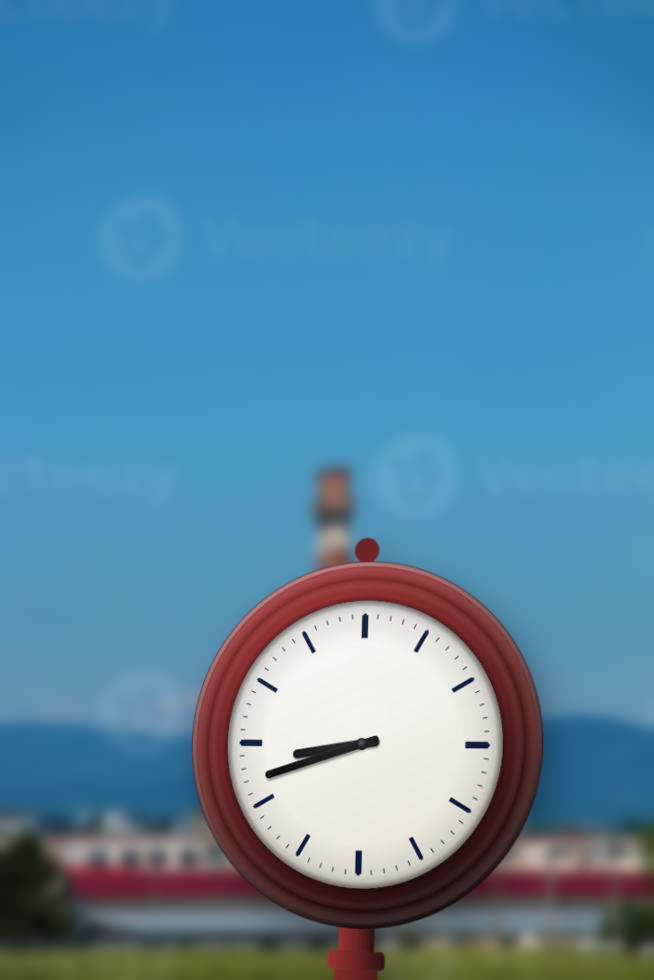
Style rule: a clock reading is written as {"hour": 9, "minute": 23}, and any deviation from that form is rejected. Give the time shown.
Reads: {"hour": 8, "minute": 42}
